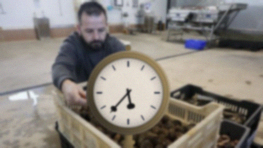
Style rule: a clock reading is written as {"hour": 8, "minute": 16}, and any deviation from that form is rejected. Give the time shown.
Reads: {"hour": 5, "minute": 37}
